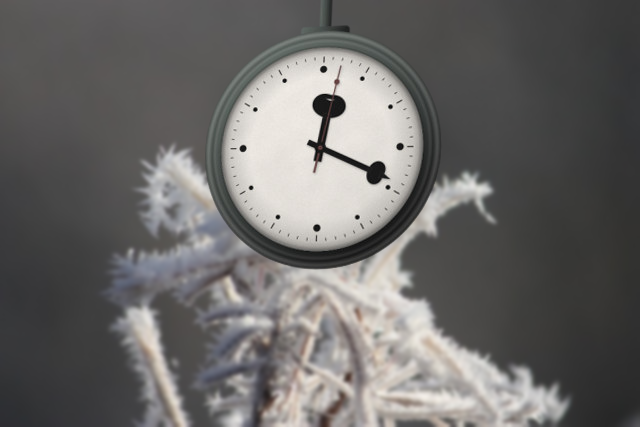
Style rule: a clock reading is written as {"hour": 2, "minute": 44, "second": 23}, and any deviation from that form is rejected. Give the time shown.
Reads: {"hour": 12, "minute": 19, "second": 2}
